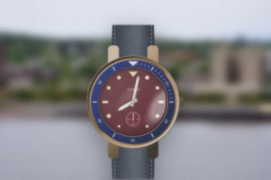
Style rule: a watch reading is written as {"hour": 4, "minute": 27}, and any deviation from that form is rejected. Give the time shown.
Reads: {"hour": 8, "minute": 2}
